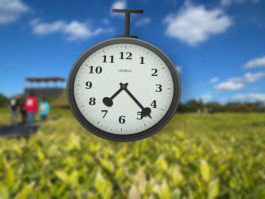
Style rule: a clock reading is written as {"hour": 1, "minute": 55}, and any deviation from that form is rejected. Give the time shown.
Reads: {"hour": 7, "minute": 23}
